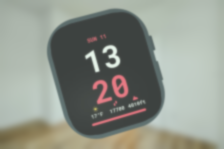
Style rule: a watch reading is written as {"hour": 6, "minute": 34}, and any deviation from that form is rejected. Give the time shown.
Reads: {"hour": 13, "minute": 20}
